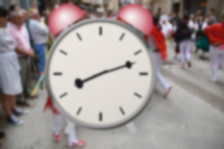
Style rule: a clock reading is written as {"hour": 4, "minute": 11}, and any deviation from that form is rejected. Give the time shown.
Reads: {"hour": 8, "minute": 12}
